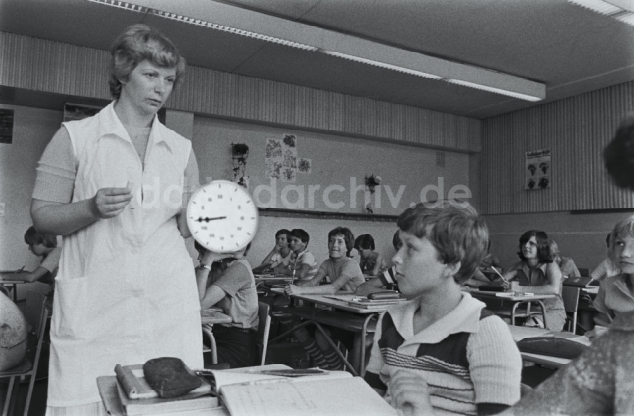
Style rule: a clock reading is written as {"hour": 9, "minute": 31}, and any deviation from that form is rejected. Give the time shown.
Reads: {"hour": 8, "minute": 44}
